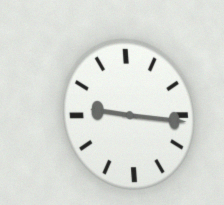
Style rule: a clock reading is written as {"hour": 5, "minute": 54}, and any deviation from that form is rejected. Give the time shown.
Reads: {"hour": 9, "minute": 16}
